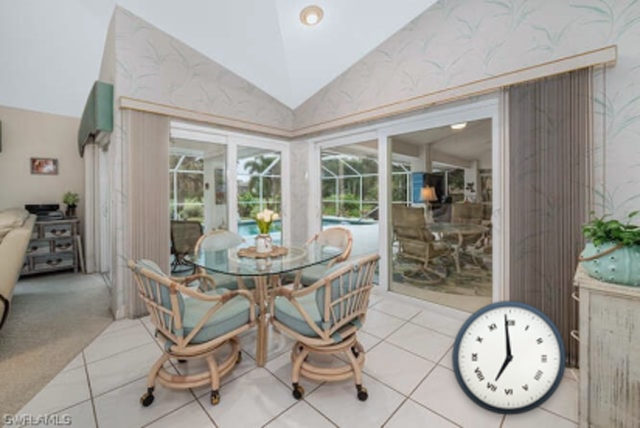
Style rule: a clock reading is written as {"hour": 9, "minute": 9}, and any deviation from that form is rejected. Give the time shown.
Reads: {"hour": 6, "minute": 59}
